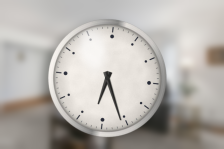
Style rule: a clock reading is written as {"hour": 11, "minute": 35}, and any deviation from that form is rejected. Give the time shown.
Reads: {"hour": 6, "minute": 26}
